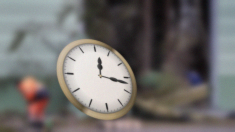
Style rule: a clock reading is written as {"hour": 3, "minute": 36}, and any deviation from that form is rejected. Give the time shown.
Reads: {"hour": 12, "minute": 17}
